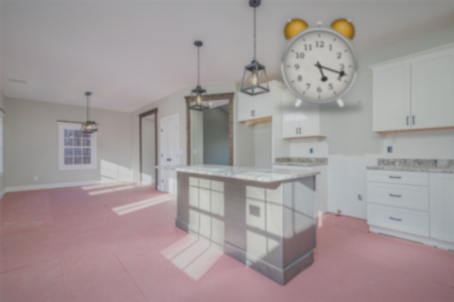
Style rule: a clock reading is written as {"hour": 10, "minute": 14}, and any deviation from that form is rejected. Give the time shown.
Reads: {"hour": 5, "minute": 18}
